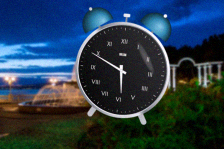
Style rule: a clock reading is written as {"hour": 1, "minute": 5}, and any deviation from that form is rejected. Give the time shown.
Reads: {"hour": 5, "minute": 49}
